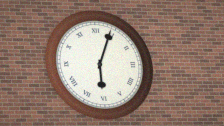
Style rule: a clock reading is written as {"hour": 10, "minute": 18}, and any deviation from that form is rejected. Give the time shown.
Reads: {"hour": 6, "minute": 4}
